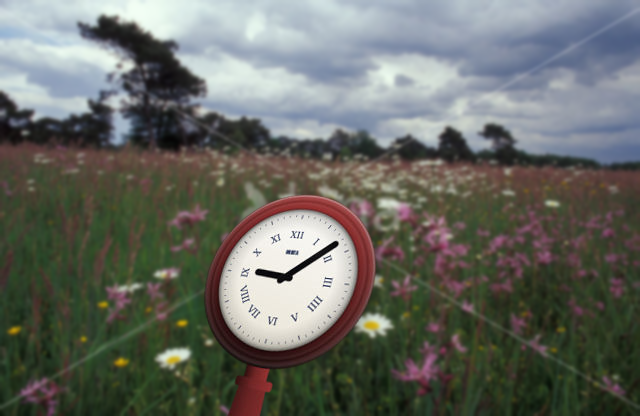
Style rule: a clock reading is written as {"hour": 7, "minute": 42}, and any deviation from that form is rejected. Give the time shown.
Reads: {"hour": 9, "minute": 8}
